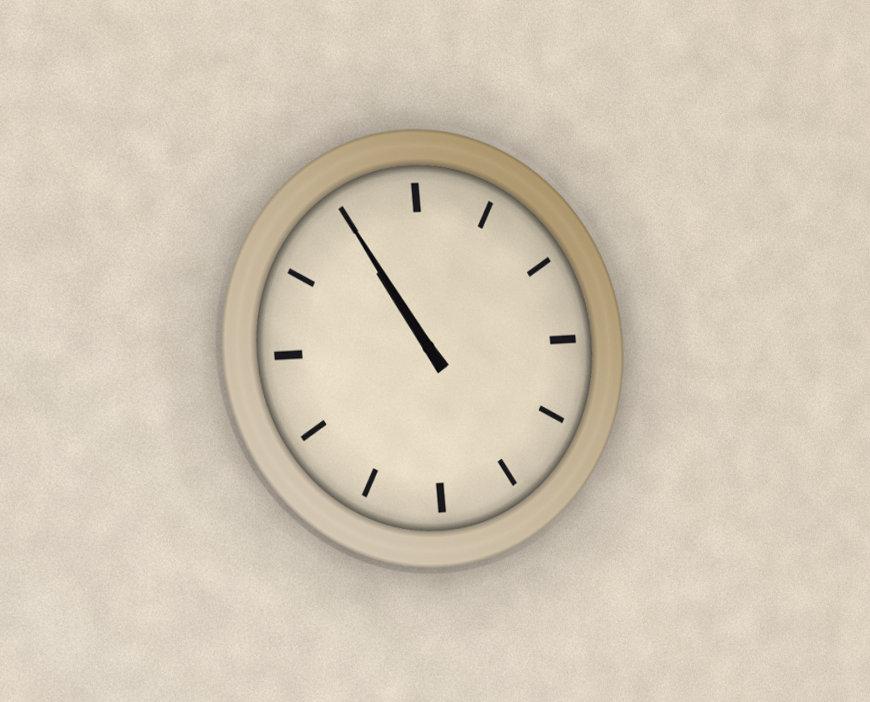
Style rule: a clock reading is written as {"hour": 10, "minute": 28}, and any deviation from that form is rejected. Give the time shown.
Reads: {"hour": 10, "minute": 55}
